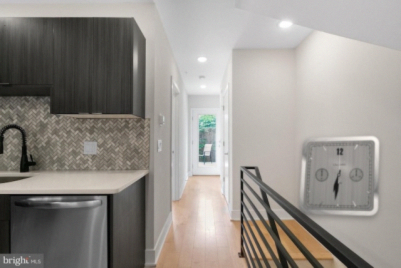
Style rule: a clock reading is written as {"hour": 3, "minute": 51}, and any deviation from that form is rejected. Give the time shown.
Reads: {"hour": 6, "minute": 31}
